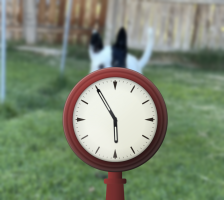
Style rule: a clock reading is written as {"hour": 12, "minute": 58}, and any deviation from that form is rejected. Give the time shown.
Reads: {"hour": 5, "minute": 55}
